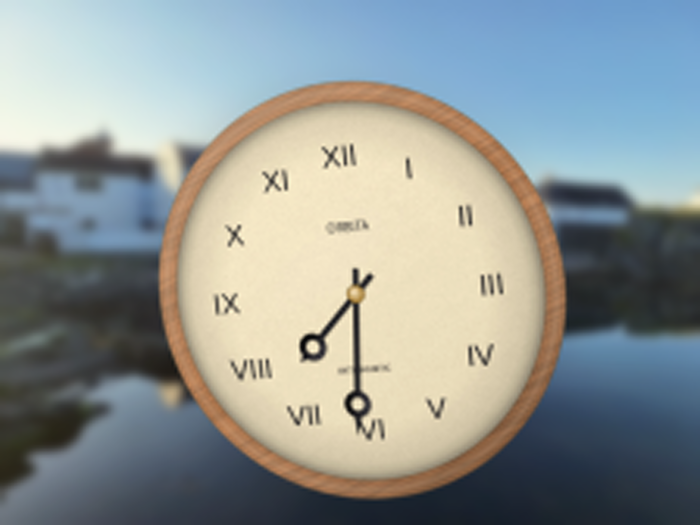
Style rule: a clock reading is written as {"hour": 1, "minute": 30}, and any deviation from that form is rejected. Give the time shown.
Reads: {"hour": 7, "minute": 31}
